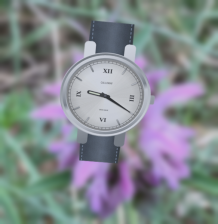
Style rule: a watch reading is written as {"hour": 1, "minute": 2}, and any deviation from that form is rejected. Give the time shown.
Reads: {"hour": 9, "minute": 20}
